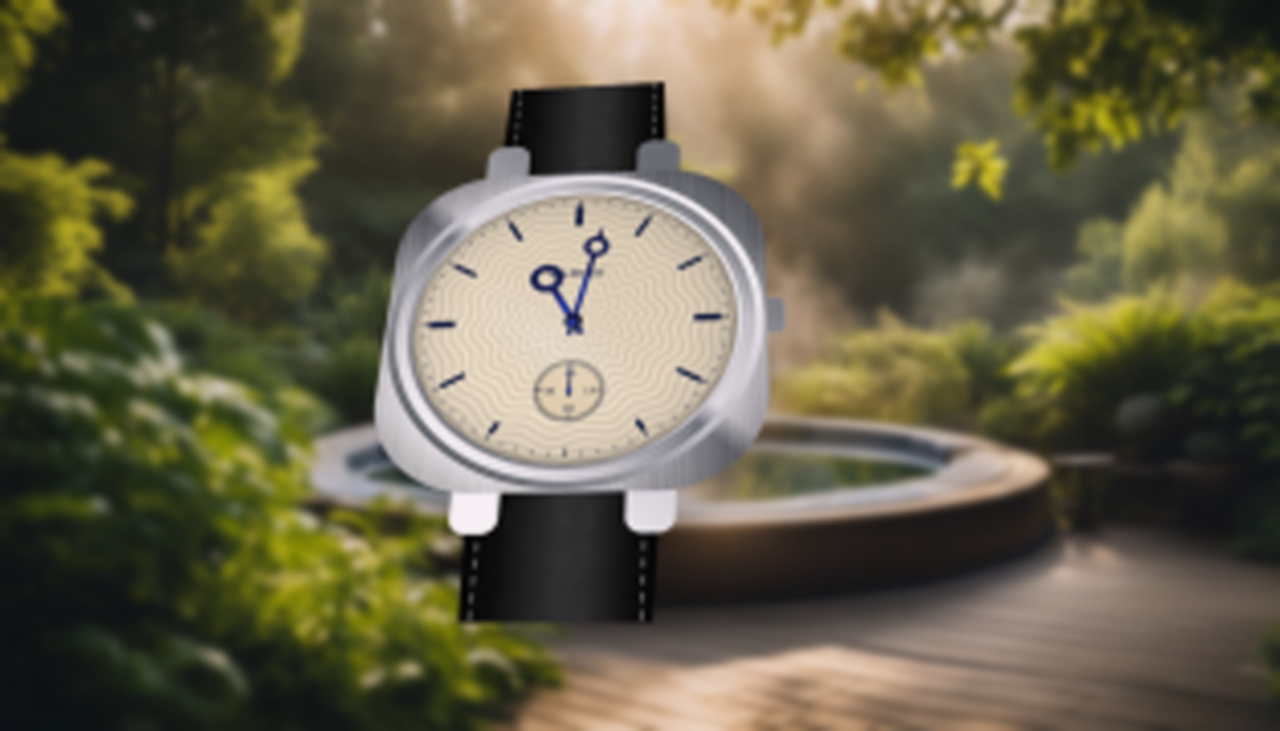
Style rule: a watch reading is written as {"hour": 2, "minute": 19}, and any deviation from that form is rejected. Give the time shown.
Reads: {"hour": 11, "minute": 2}
